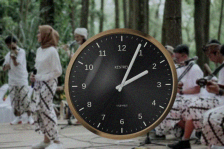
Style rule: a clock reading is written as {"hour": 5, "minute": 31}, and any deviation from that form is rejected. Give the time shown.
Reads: {"hour": 2, "minute": 4}
